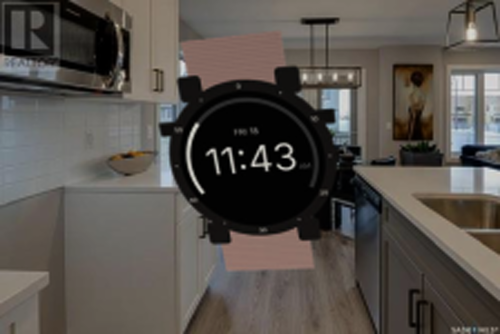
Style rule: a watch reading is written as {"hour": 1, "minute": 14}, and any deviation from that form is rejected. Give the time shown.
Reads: {"hour": 11, "minute": 43}
